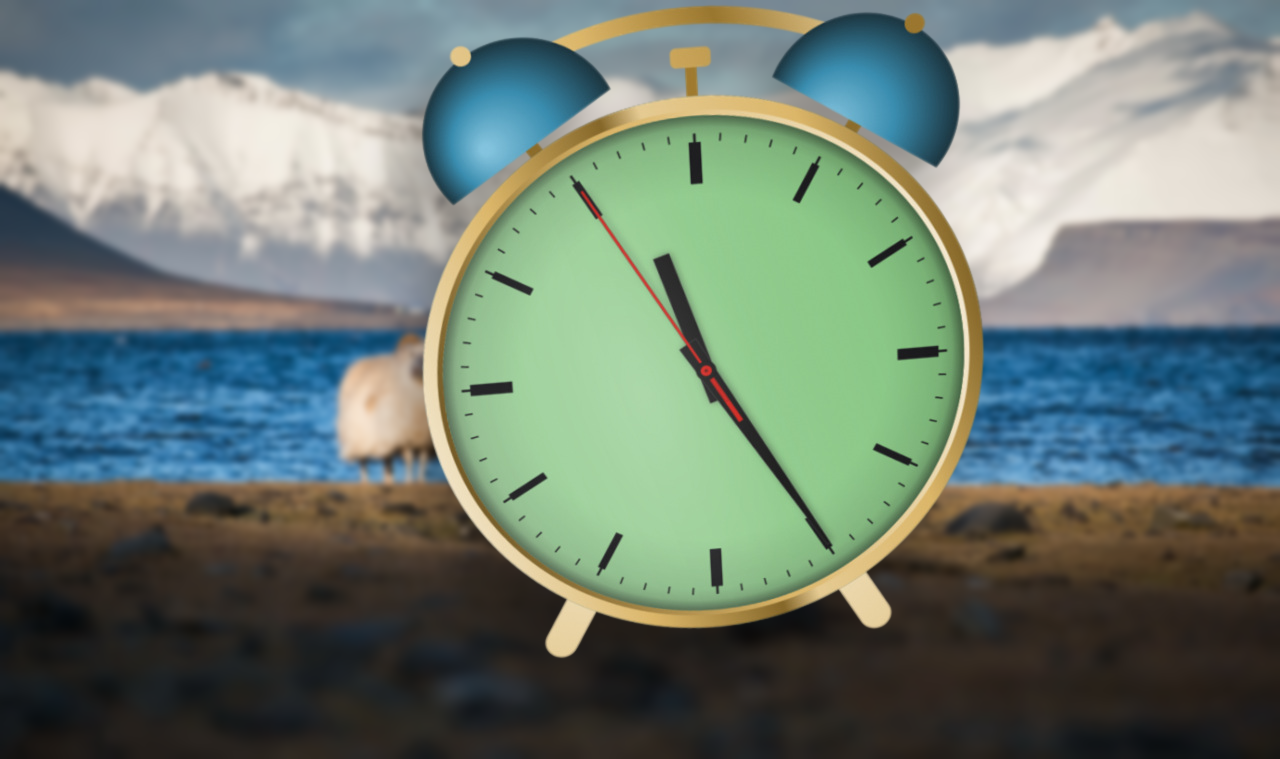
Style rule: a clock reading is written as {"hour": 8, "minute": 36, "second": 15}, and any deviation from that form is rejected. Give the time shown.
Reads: {"hour": 11, "minute": 24, "second": 55}
